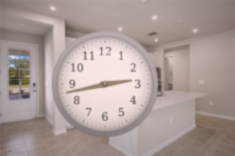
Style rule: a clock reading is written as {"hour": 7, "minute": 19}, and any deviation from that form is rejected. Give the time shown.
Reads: {"hour": 2, "minute": 43}
